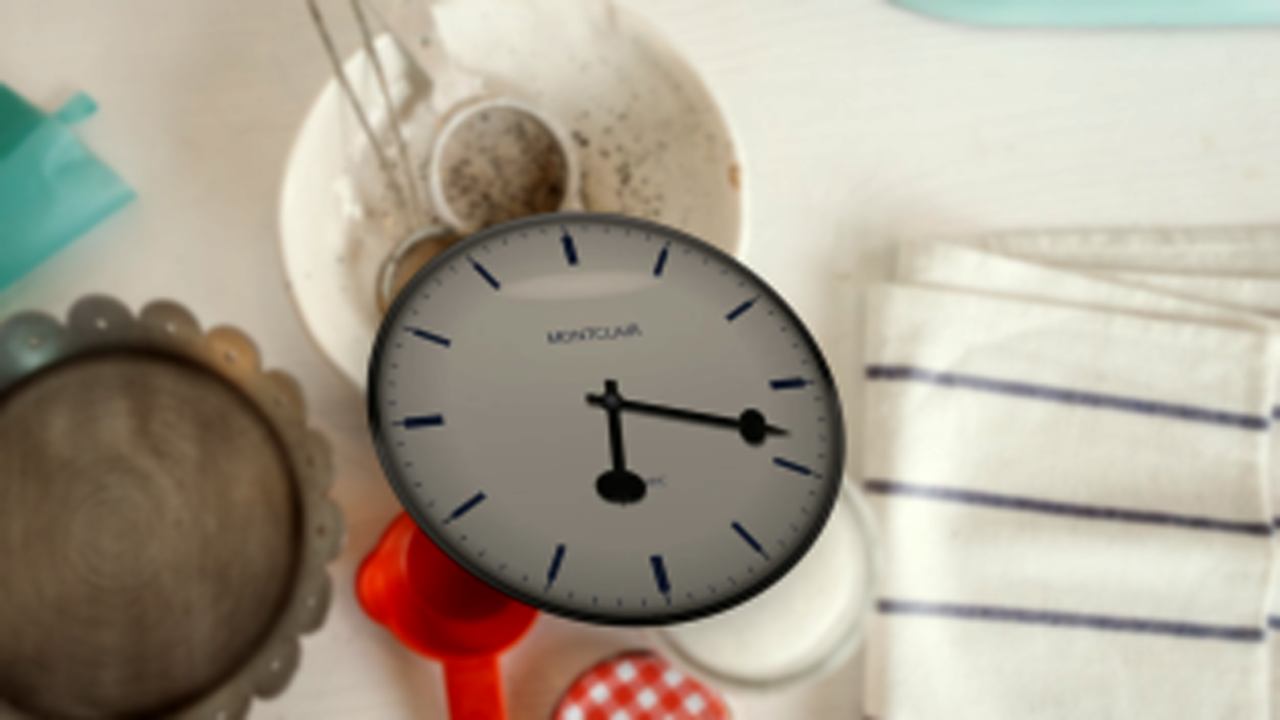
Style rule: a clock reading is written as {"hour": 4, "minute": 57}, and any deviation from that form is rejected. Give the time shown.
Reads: {"hour": 6, "minute": 18}
